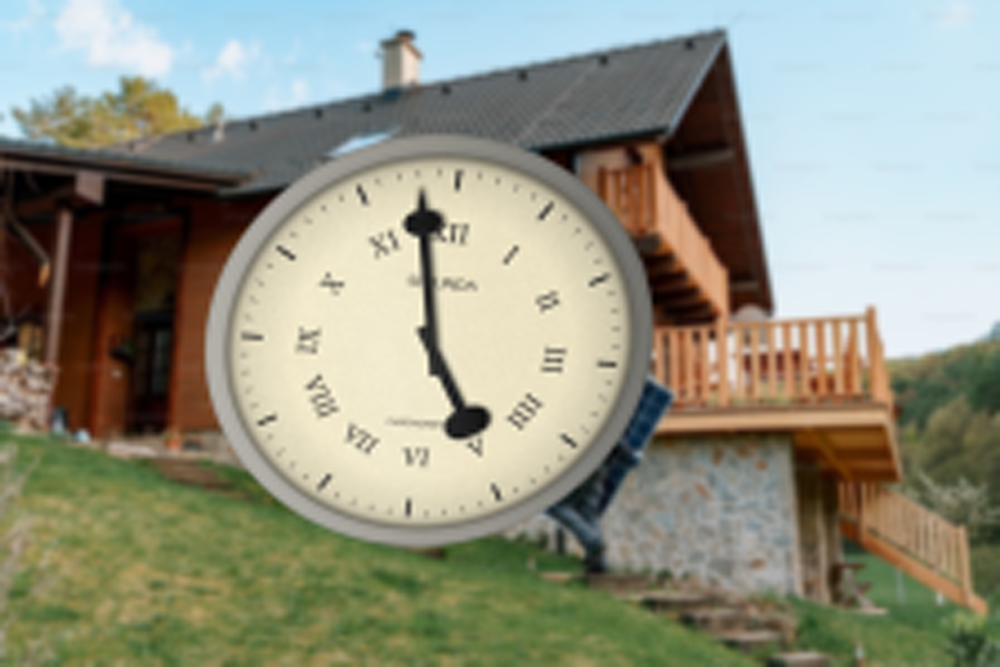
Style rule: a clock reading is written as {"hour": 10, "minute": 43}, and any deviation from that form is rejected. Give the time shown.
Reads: {"hour": 4, "minute": 58}
